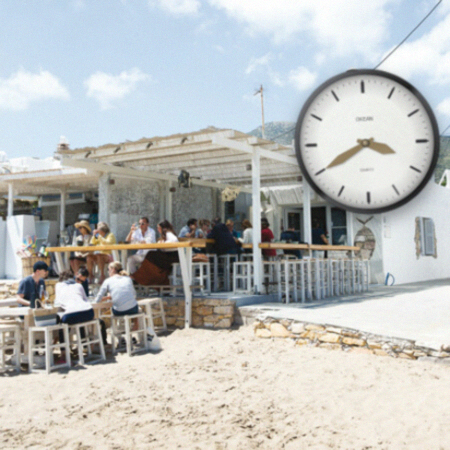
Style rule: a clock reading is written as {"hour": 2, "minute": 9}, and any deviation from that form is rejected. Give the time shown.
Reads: {"hour": 3, "minute": 40}
